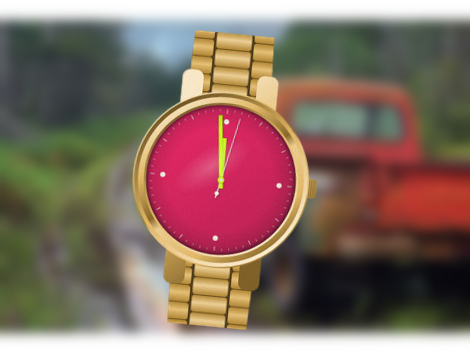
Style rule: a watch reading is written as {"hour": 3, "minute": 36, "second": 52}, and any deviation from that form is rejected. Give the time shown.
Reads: {"hour": 11, "minute": 59, "second": 2}
